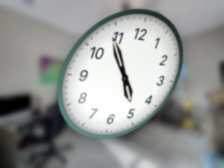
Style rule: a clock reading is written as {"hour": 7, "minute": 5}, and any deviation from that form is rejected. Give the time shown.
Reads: {"hour": 4, "minute": 54}
